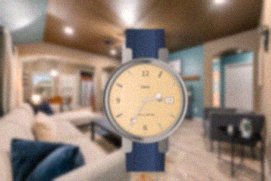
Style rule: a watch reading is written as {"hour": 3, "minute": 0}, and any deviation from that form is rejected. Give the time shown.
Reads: {"hour": 2, "minute": 35}
